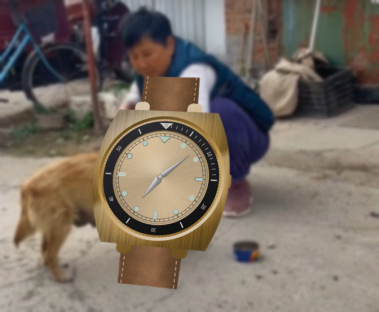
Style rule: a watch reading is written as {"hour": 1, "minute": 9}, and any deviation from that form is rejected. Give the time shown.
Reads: {"hour": 7, "minute": 8}
